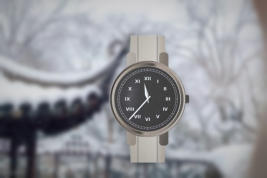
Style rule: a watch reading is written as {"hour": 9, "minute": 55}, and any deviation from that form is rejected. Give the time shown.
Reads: {"hour": 11, "minute": 37}
